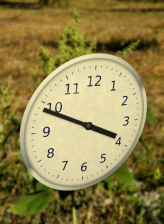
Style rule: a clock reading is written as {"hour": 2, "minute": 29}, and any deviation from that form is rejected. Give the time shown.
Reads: {"hour": 3, "minute": 49}
